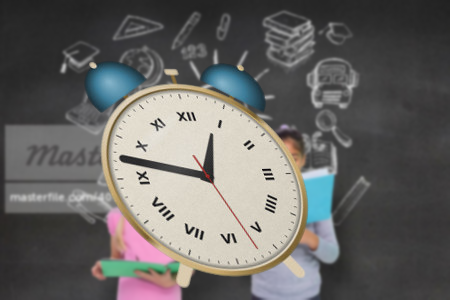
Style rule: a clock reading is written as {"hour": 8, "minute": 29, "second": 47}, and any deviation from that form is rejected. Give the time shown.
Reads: {"hour": 12, "minute": 47, "second": 27}
